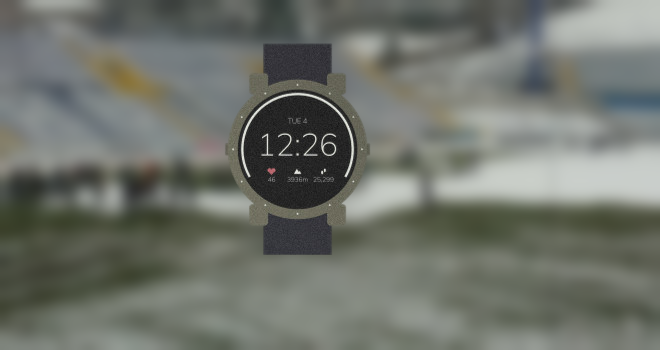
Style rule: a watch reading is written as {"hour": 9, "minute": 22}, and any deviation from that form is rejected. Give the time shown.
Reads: {"hour": 12, "minute": 26}
